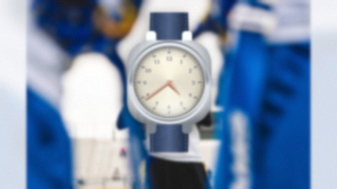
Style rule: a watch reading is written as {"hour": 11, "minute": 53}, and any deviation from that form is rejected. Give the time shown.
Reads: {"hour": 4, "minute": 39}
